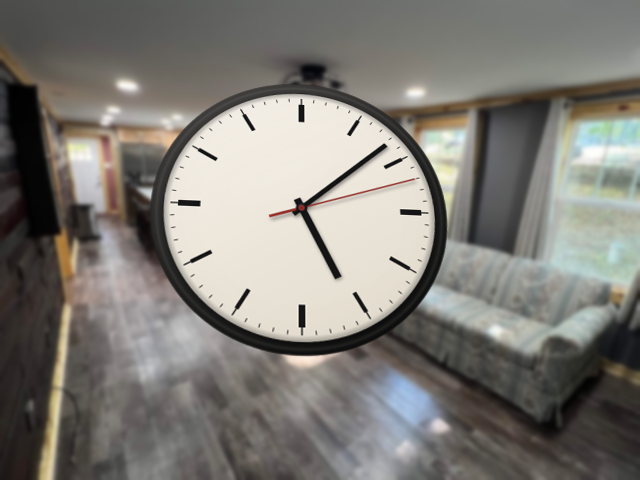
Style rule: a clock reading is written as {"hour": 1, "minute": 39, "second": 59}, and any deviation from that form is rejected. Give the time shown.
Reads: {"hour": 5, "minute": 8, "second": 12}
